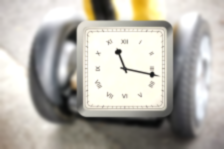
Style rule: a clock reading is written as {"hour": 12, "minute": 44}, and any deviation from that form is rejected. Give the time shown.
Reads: {"hour": 11, "minute": 17}
